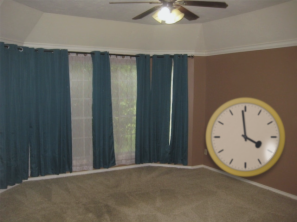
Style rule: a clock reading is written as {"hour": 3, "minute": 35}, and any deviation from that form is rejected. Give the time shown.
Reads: {"hour": 3, "minute": 59}
